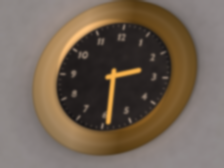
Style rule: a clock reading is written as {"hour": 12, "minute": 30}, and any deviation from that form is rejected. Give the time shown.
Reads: {"hour": 2, "minute": 29}
